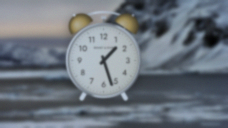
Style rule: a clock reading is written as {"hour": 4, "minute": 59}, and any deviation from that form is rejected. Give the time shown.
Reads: {"hour": 1, "minute": 27}
